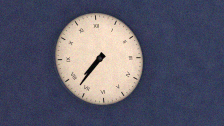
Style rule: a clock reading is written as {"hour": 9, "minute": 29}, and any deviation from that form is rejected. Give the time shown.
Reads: {"hour": 7, "minute": 37}
